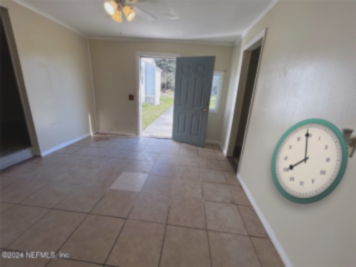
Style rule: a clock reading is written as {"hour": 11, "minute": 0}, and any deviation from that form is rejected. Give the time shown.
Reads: {"hour": 7, "minute": 59}
